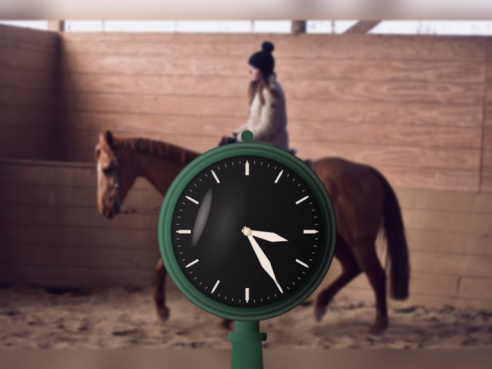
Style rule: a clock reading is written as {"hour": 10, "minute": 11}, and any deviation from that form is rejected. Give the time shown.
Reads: {"hour": 3, "minute": 25}
